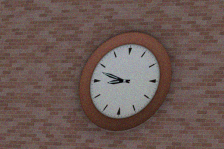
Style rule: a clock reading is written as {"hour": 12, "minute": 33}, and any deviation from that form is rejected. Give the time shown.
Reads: {"hour": 8, "minute": 48}
